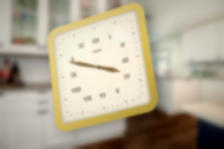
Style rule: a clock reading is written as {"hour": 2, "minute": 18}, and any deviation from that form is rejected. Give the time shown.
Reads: {"hour": 3, "minute": 49}
